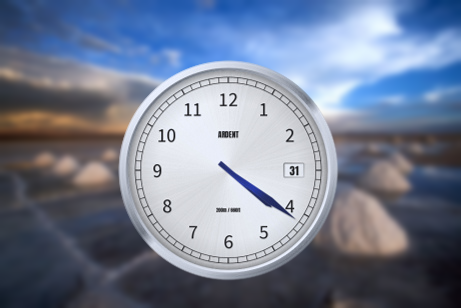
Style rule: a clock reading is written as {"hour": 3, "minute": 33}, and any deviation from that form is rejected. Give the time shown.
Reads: {"hour": 4, "minute": 21}
